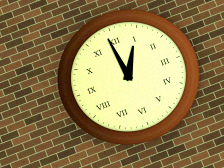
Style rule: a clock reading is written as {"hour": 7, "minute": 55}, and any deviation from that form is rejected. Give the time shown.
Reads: {"hour": 12, "minute": 59}
